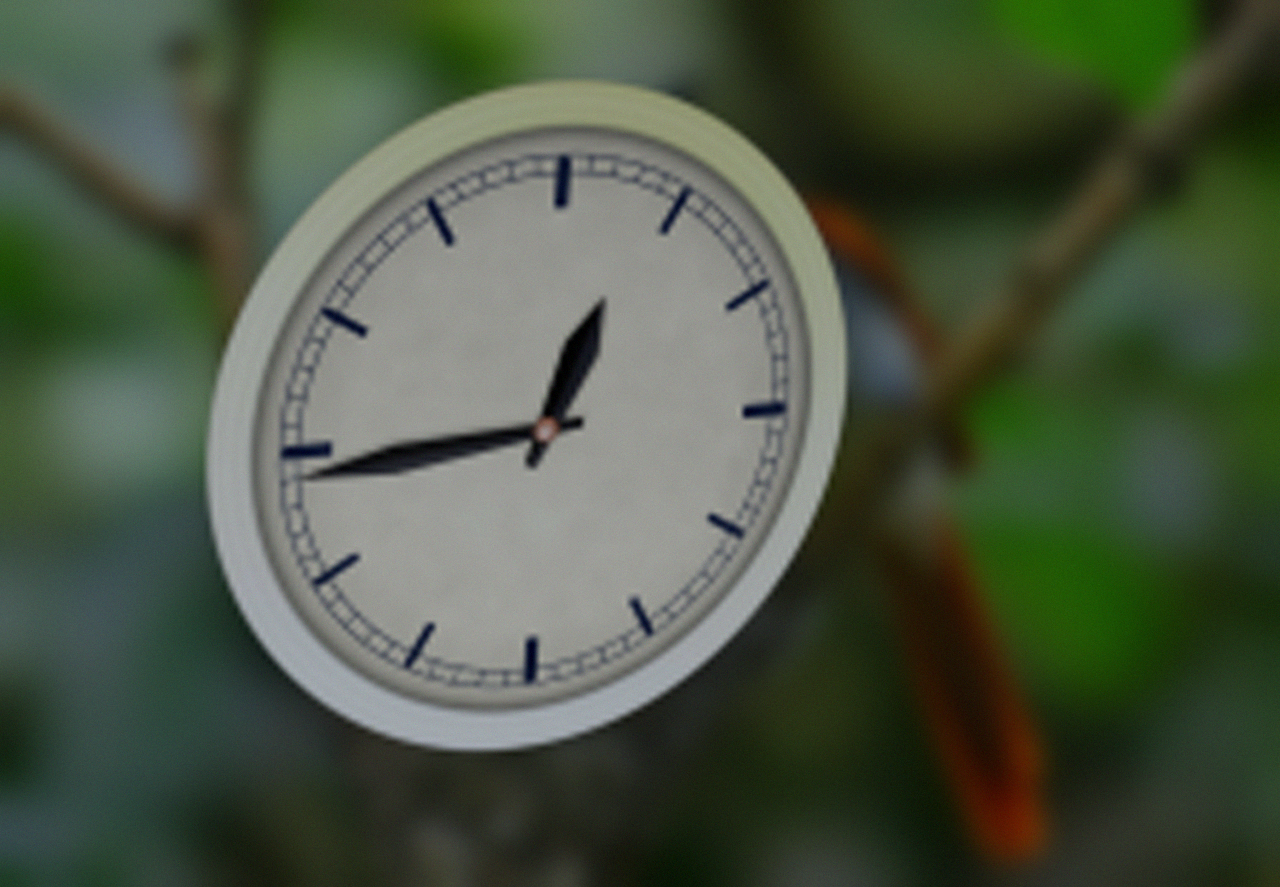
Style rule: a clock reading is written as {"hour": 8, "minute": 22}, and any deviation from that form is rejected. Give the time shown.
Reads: {"hour": 12, "minute": 44}
